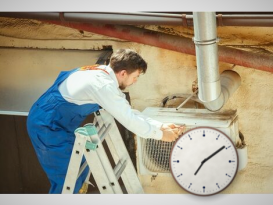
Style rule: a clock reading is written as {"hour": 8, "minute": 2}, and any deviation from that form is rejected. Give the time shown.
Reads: {"hour": 7, "minute": 9}
